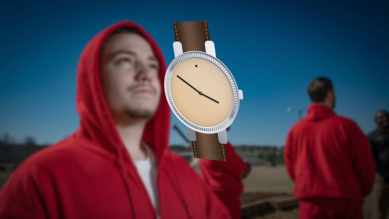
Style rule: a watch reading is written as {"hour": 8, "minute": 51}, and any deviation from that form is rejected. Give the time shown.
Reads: {"hour": 3, "minute": 51}
